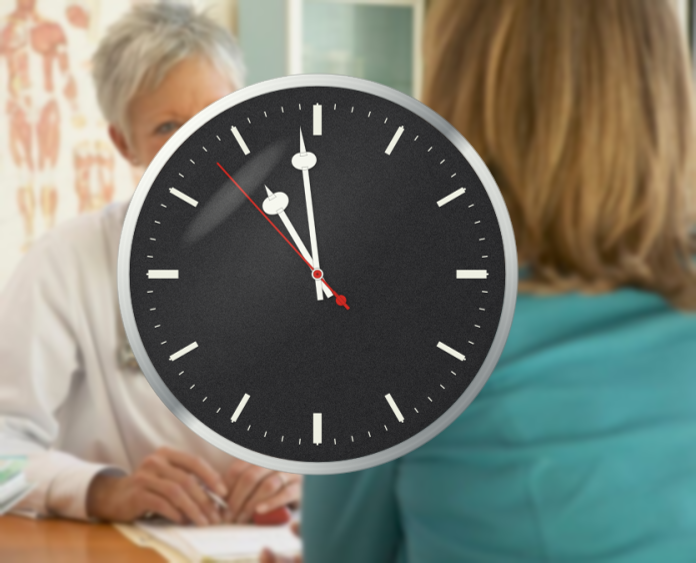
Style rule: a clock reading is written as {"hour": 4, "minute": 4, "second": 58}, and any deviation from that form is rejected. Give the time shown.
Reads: {"hour": 10, "minute": 58, "second": 53}
